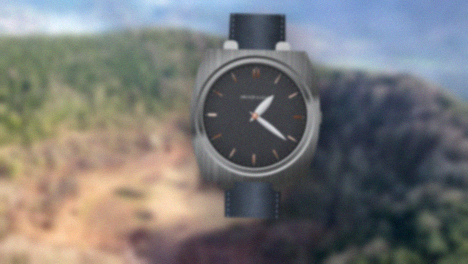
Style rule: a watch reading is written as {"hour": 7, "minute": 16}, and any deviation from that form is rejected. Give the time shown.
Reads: {"hour": 1, "minute": 21}
